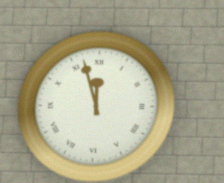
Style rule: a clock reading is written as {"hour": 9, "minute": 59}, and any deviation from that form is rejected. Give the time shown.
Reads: {"hour": 11, "minute": 57}
